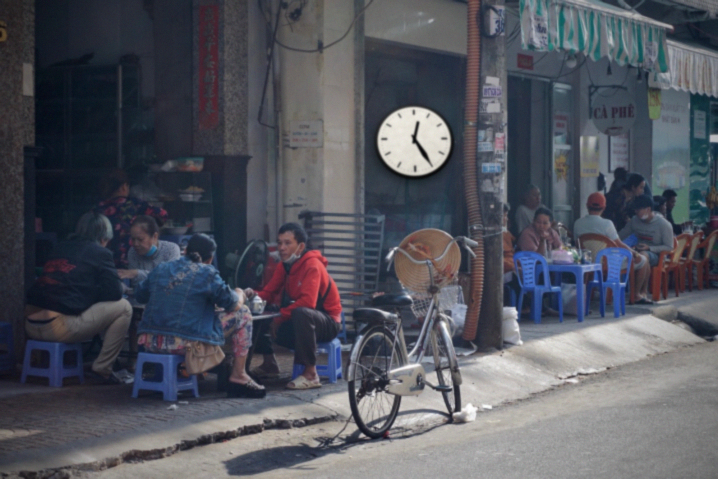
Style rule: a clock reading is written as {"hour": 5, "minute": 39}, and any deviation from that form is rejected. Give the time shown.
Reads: {"hour": 12, "minute": 25}
